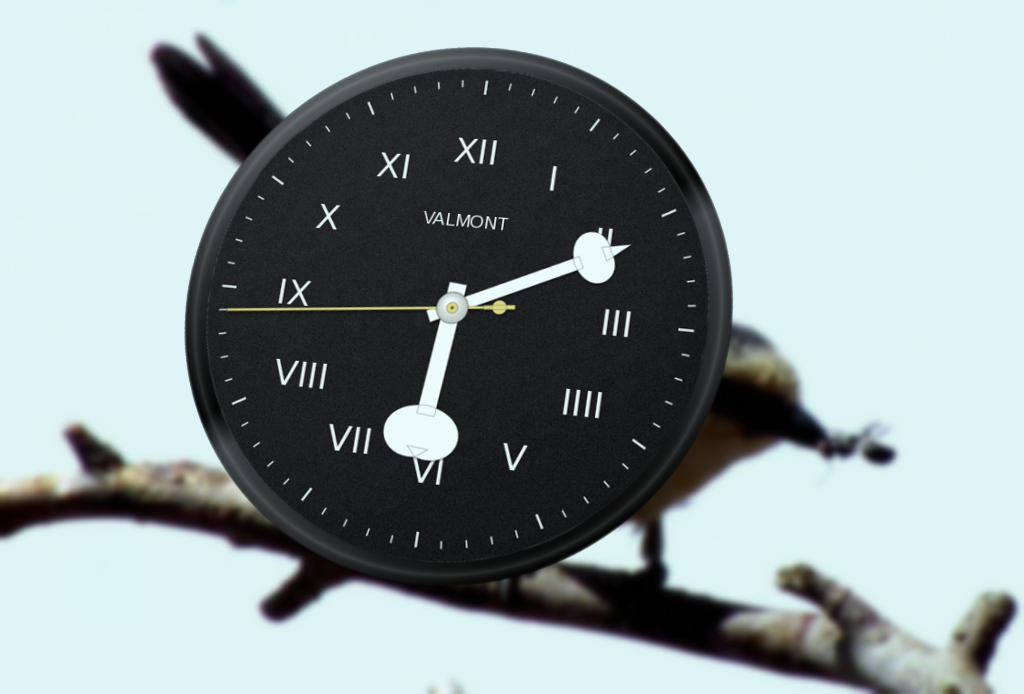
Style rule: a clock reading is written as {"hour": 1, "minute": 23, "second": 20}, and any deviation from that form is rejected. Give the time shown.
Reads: {"hour": 6, "minute": 10, "second": 44}
